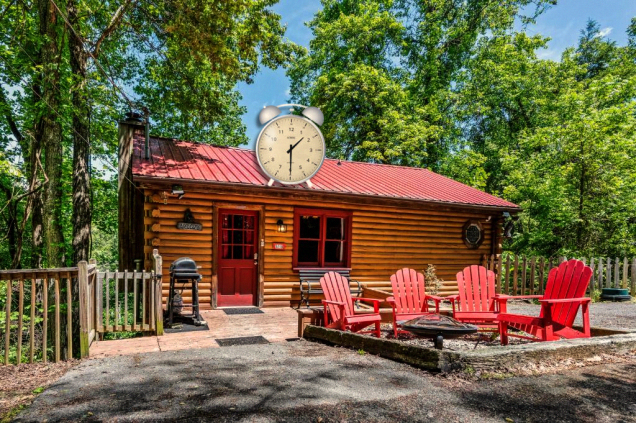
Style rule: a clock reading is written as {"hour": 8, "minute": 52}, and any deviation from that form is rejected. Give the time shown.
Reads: {"hour": 1, "minute": 30}
